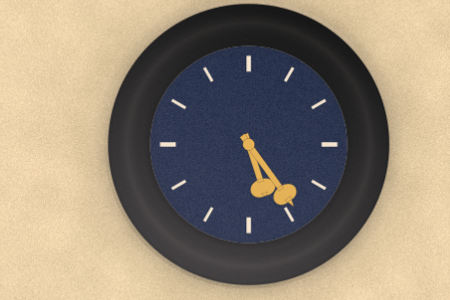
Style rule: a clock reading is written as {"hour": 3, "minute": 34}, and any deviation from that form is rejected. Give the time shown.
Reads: {"hour": 5, "minute": 24}
